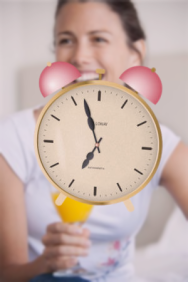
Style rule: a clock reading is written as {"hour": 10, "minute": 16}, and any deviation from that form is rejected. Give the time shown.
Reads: {"hour": 6, "minute": 57}
